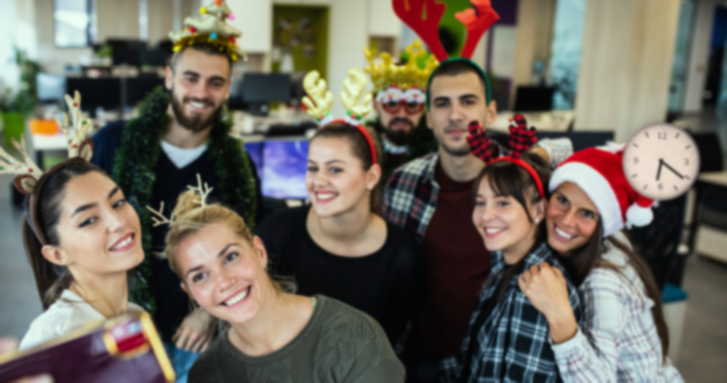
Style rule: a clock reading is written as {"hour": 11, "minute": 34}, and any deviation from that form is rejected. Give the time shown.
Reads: {"hour": 6, "minute": 21}
